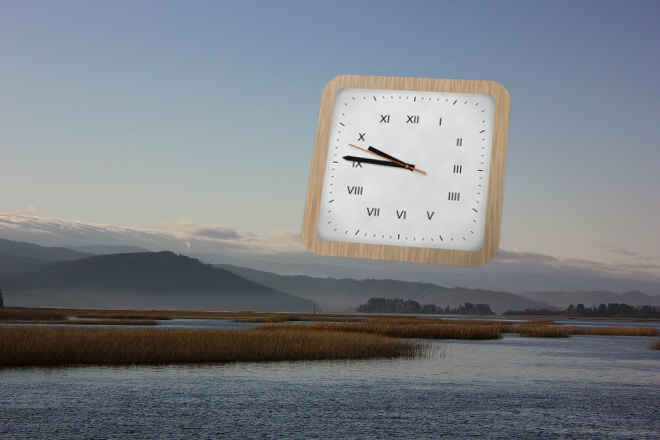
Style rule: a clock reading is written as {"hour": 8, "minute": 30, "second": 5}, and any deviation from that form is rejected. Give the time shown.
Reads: {"hour": 9, "minute": 45, "second": 48}
